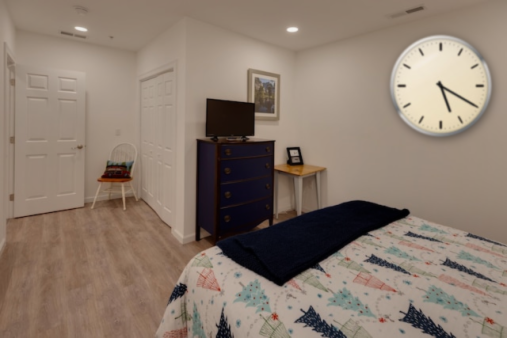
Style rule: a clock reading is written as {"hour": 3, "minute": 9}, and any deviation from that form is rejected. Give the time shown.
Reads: {"hour": 5, "minute": 20}
